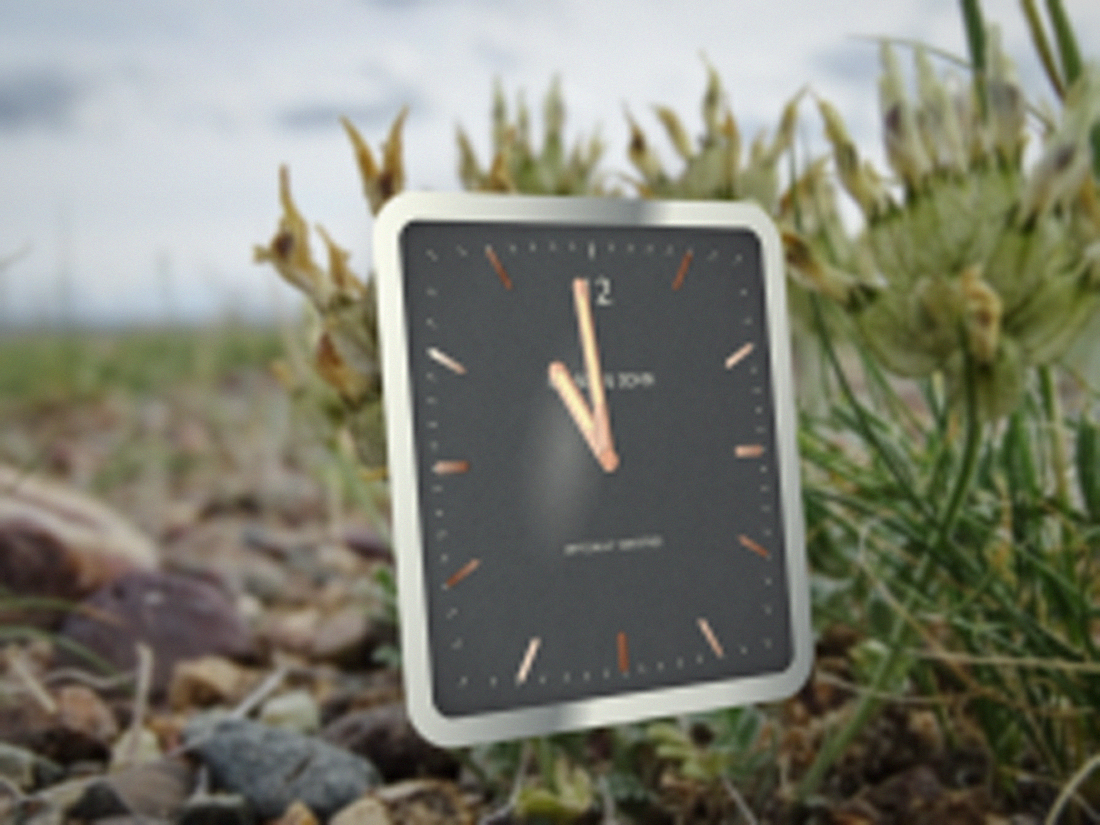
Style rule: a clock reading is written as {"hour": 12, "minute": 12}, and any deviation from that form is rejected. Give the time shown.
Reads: {"hour": 10, "minute": 59}
